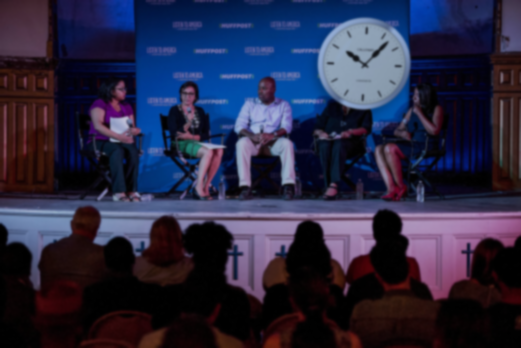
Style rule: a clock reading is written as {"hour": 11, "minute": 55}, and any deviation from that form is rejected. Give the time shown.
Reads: {"hour": 10, "minute": 7}
